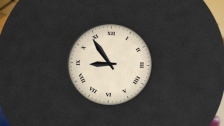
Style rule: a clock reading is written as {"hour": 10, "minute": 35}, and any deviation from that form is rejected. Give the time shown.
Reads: {"hour": 8, "minute": 54}
